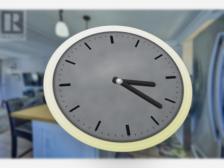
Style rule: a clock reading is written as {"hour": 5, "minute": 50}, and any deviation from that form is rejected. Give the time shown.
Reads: {"hour": 3, "minute": 22}
